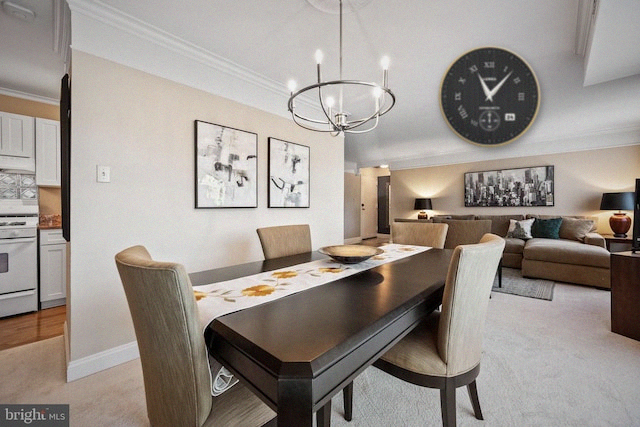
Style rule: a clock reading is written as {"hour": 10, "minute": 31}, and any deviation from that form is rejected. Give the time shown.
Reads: {"hour": 11, "minute": 7}
